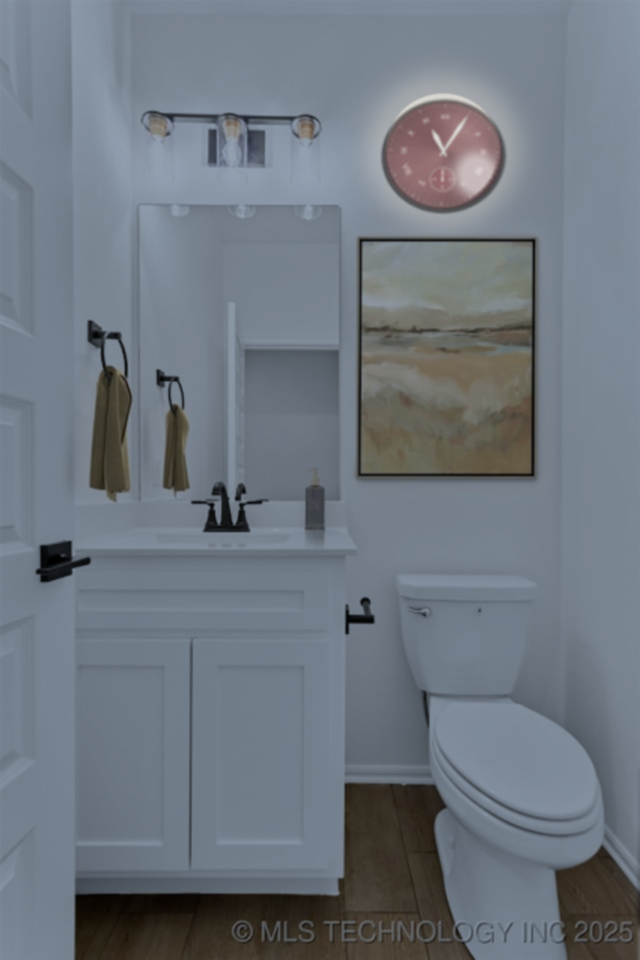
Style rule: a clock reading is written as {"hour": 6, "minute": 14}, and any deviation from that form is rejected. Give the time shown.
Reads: {"hour": 11, "minute": 5}
